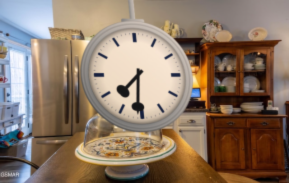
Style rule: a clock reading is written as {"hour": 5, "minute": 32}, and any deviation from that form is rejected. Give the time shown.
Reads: {"hour": 7, "minute": 31}
